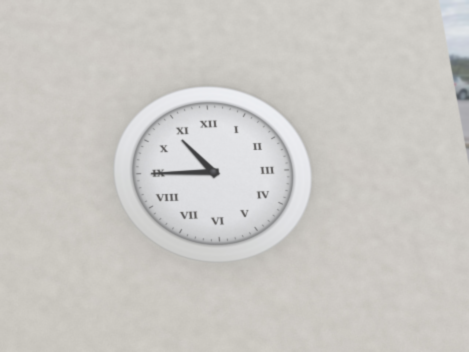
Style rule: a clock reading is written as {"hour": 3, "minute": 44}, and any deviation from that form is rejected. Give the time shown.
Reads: {"hour": 10, "minute": 45}
